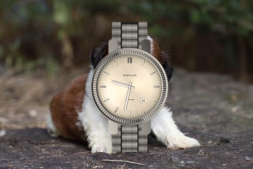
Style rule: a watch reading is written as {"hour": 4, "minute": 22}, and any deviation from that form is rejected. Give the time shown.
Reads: {"hour": 9, "minute": 32}
